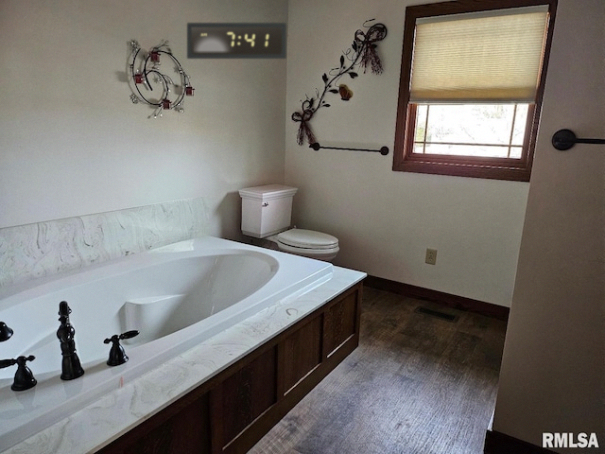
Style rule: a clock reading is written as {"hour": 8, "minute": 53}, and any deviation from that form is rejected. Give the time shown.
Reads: {"hour": 7, "minute": 41}
